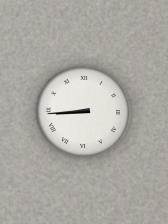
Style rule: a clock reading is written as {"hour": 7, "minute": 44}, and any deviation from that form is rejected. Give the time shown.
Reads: {"hour": 8, "minute": 44}
